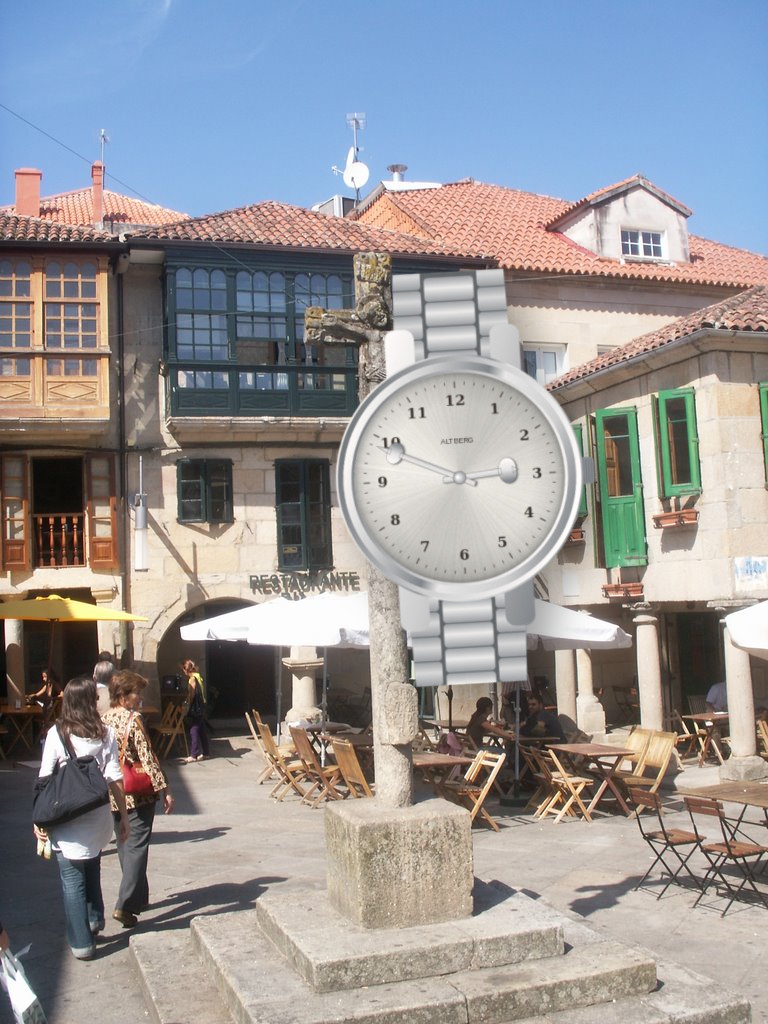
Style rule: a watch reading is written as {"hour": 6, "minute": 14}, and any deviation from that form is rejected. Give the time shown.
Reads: {"hour": 2, "minute": 49}
